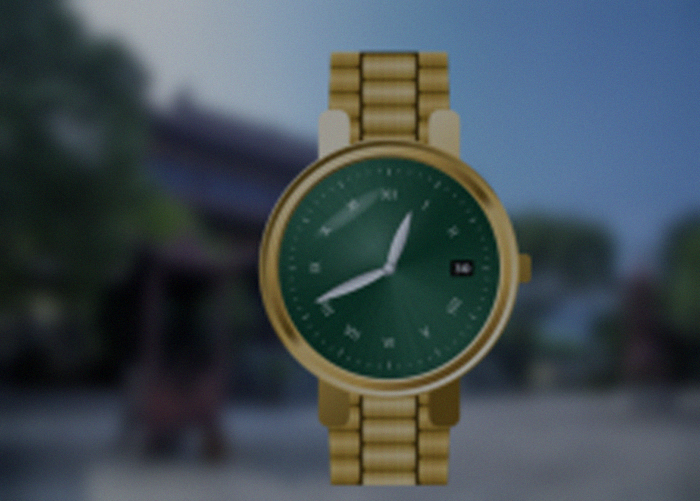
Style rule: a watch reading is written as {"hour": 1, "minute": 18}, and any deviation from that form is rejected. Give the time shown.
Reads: {"hour": 12, "minute": 41}
